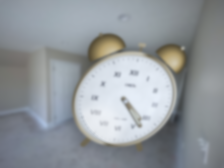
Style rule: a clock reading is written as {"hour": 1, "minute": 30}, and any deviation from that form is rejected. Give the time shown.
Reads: {"hour": 4, "minute": 23}
